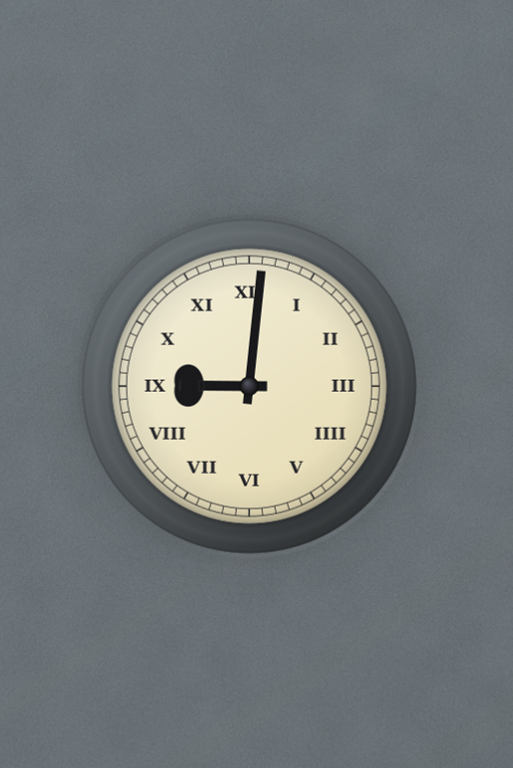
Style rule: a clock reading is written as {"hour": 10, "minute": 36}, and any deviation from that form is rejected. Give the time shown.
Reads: {"hour": 9, "minute": 1}
